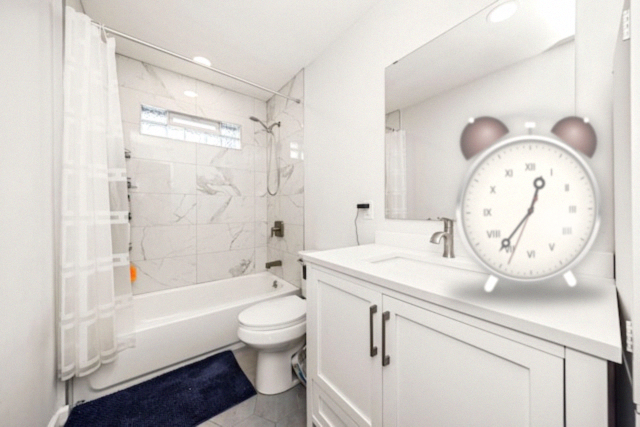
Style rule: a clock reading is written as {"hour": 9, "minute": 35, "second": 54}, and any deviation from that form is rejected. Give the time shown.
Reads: {"hour": 12, "minute": 36, "second": 34}
